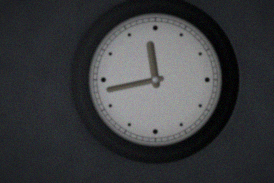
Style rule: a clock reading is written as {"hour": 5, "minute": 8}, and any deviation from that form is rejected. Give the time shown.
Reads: {"hour": 11, "minute": 43}
